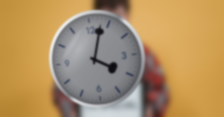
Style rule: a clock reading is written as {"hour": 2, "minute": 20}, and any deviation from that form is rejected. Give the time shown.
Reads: {"hour": 4, "minute": 3}
